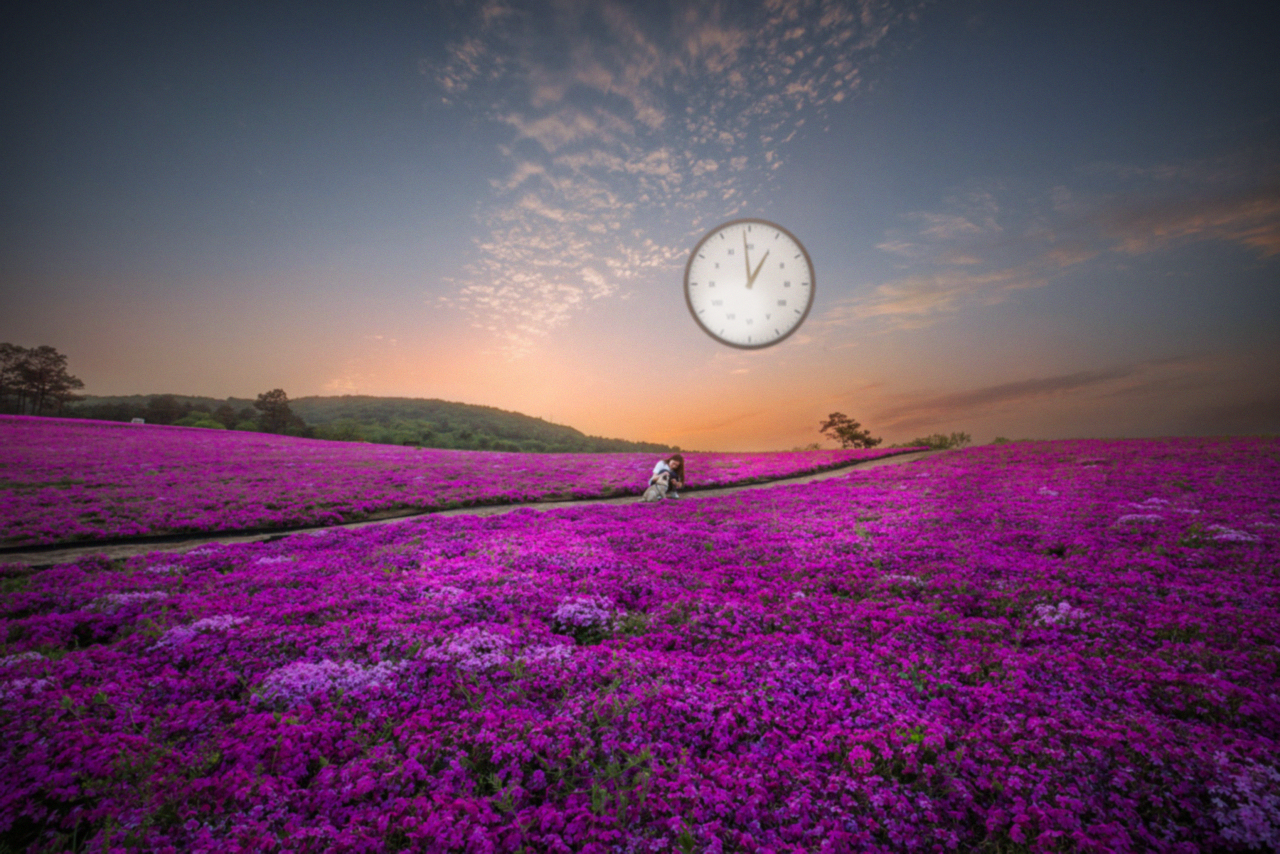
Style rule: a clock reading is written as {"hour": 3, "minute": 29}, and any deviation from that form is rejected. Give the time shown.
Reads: {"hour": 12, "minute": 59}
